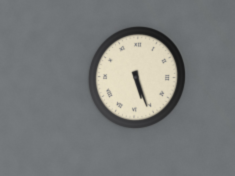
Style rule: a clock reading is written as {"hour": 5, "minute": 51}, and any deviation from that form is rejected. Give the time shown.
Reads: {"hour": 5, "minute": 26}
